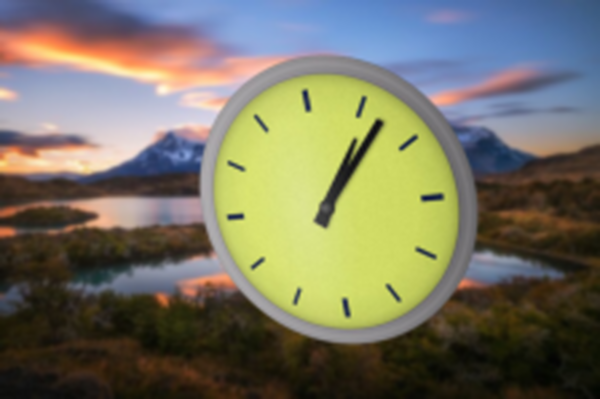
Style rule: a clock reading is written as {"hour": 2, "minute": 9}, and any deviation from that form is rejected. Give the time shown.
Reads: {"hour": 1, "minute": 7}
